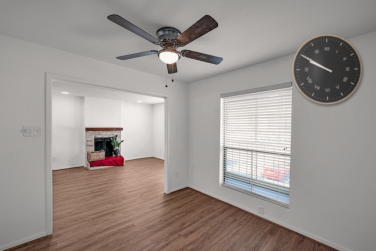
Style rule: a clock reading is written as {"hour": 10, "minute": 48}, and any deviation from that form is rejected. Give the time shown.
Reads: {"hour": 9, "minute": 50}
